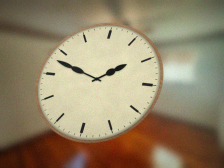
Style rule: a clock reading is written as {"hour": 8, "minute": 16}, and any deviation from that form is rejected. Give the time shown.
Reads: {"hour": 1, "minute": 48}
